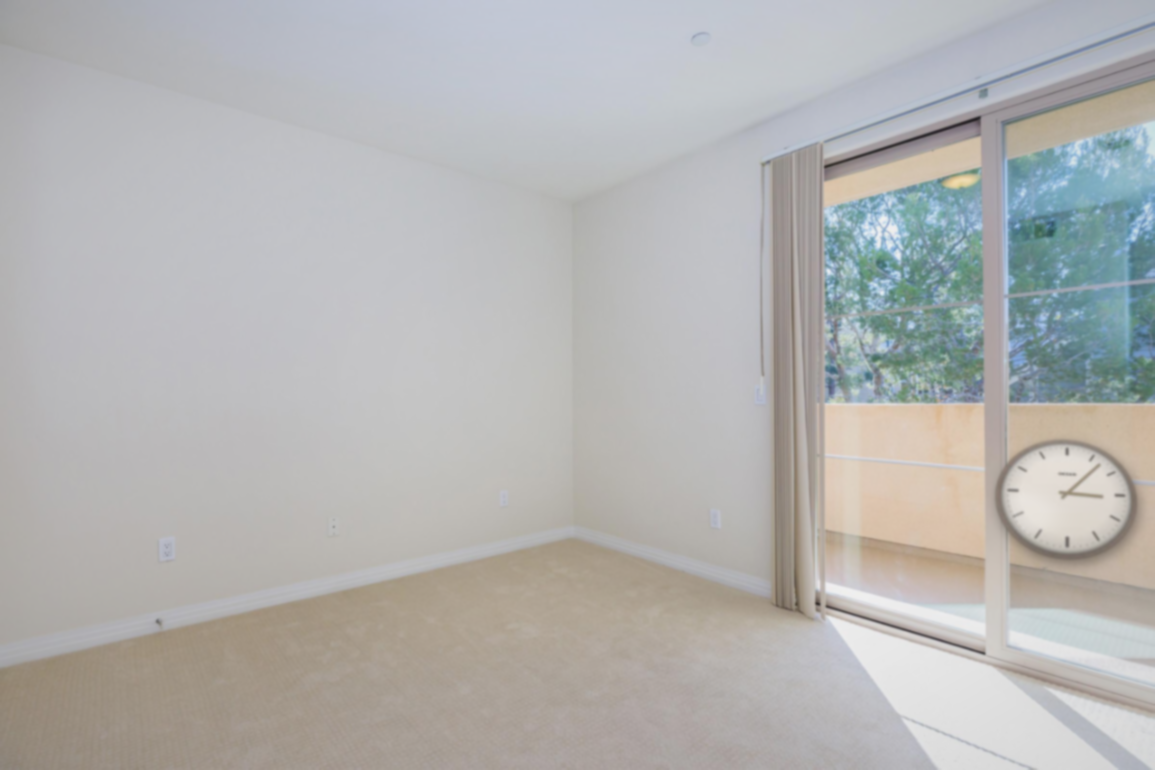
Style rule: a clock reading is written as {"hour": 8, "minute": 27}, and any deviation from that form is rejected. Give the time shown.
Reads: {"hour": 3, "minute": 7}
